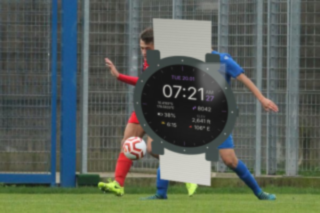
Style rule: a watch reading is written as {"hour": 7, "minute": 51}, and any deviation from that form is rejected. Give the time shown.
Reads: {"hour": 7, "minute": 21}
